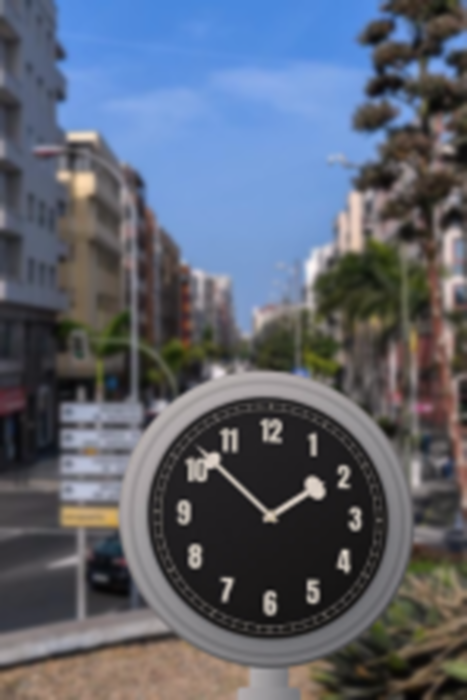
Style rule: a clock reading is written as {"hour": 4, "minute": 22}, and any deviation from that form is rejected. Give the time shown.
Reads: {"hour": 1, "minute": 52}
